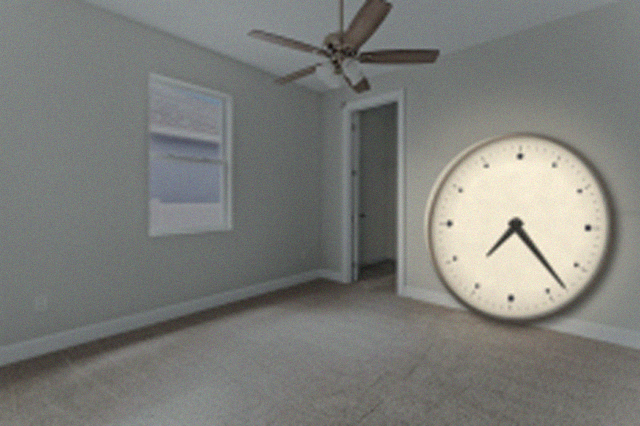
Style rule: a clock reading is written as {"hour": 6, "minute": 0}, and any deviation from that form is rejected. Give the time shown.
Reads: {"hour": 7, "minute": 23}
